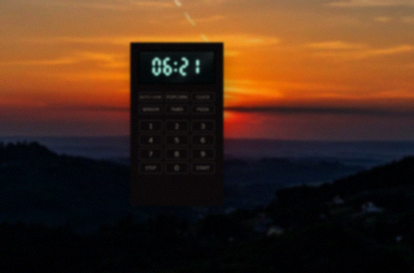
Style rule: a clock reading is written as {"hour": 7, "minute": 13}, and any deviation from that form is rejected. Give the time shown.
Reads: {"hour": 6, "minute": 21}
